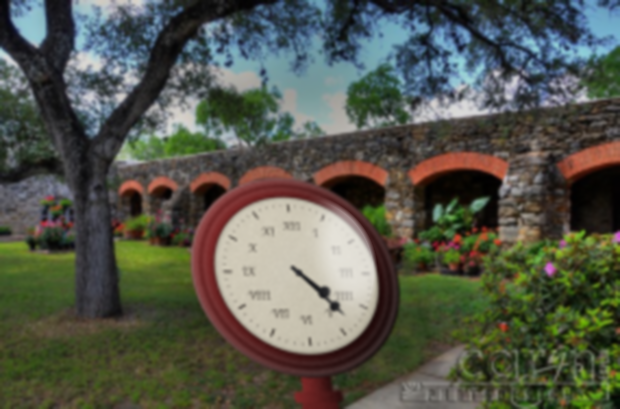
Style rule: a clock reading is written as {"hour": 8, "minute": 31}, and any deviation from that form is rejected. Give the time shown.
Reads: {"hour": 4, "minute": 23}
